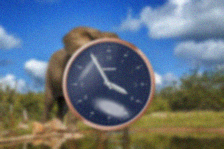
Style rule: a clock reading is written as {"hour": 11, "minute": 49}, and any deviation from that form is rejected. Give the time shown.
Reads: {"hour": 3, "minute": 55}
